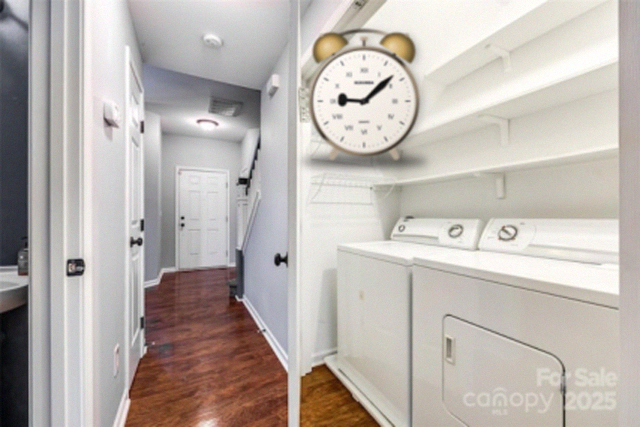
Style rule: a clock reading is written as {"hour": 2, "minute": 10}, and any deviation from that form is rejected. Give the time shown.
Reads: {"hour": 9, "minute": 8}
